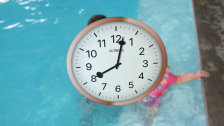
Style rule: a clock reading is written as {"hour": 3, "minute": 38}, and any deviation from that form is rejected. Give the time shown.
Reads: {"hour": 8, "minute": 2}
